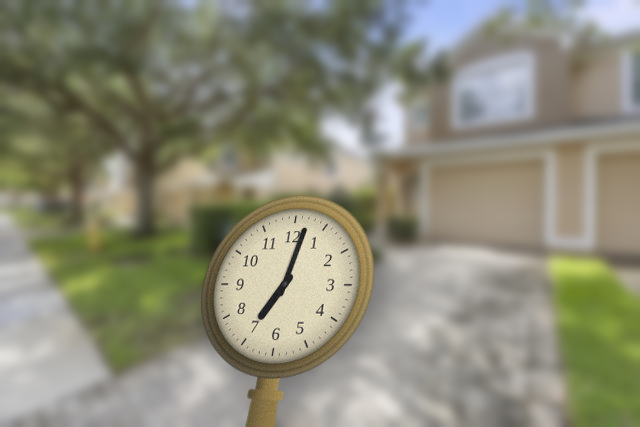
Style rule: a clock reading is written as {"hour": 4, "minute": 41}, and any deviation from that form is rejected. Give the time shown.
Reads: {"hour": 7, "minute": 2}
